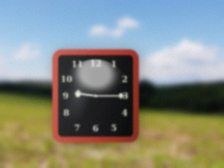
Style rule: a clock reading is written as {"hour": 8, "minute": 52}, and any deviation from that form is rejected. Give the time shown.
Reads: {"hour": 9, "minute": 15}
